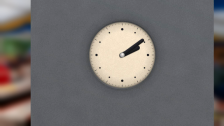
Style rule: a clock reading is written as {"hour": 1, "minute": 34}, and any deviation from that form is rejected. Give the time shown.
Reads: {"hour": 2, "minute": 9}
